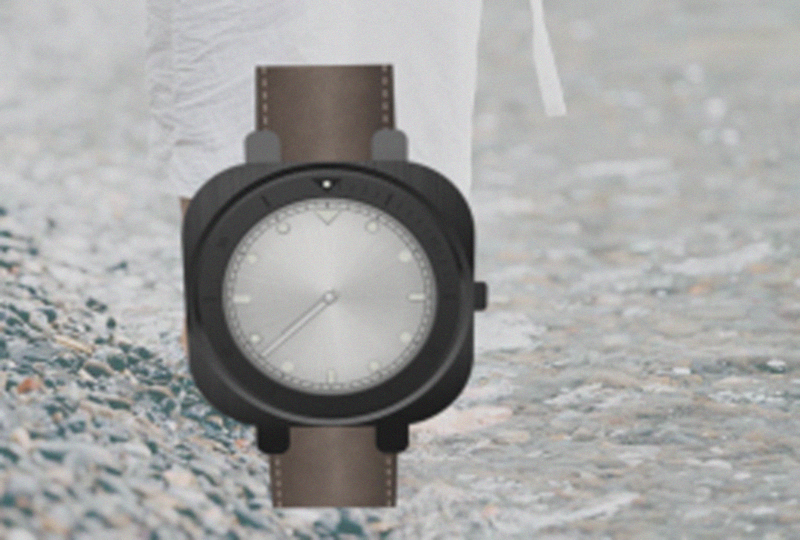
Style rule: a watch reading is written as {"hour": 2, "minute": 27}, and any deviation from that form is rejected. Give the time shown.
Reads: {"hour": 7, "minute": 38}
